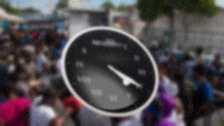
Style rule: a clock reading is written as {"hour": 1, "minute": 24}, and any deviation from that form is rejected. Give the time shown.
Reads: {"hour": 4, "minute": 20}
